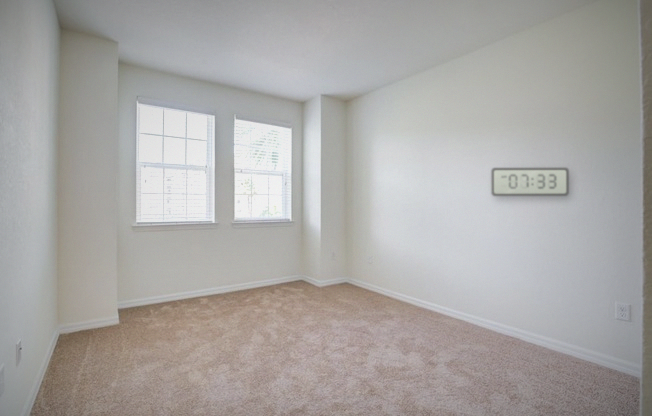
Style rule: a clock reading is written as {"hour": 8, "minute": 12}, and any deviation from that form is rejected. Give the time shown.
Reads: {"hour": 7, "minute": 33}
